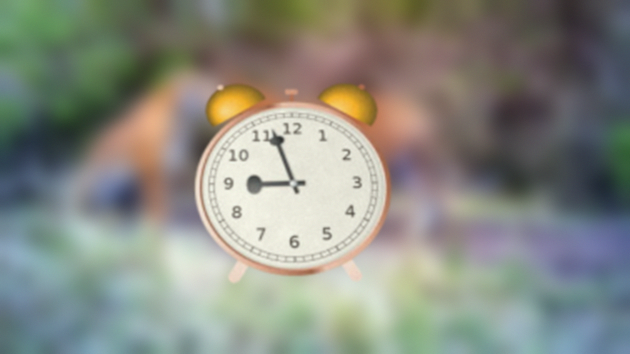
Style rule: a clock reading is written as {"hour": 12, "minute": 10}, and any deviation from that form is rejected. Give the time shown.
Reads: {"hour": 8, "minute": 57}
